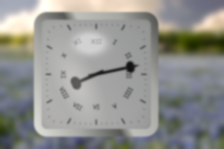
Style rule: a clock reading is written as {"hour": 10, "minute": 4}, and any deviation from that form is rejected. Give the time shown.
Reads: {"hour": 8, "minute": 13}
